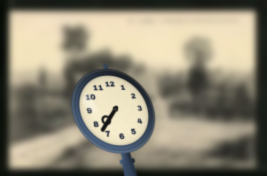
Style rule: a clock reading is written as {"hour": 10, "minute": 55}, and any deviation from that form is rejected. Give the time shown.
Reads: {"hour": 7, "minute": 37}
